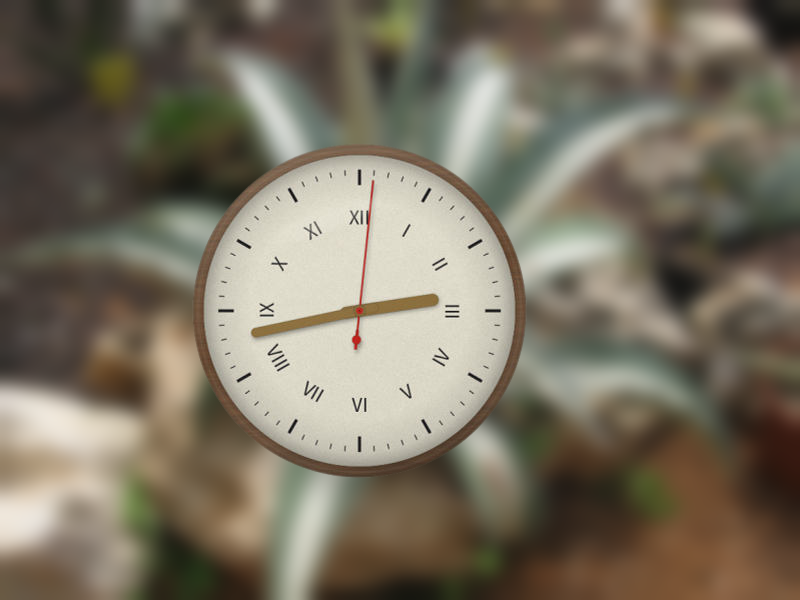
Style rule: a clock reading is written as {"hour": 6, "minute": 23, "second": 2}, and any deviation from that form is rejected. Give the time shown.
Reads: {"hour": 2, "minute": 43, "second": 1}
